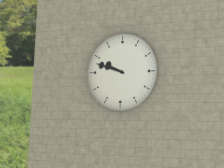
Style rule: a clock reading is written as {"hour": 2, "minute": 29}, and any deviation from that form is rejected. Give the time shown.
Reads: {"hour": 9, "minute": 48}
